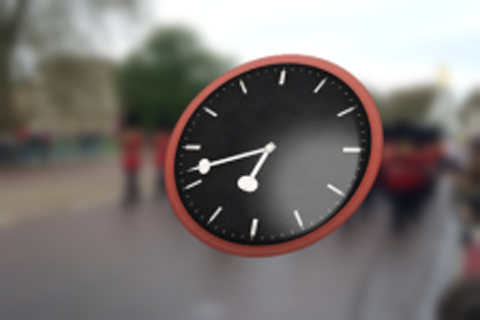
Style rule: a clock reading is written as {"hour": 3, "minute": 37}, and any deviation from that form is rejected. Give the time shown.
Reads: {"hour": 6, "minute": 42}
